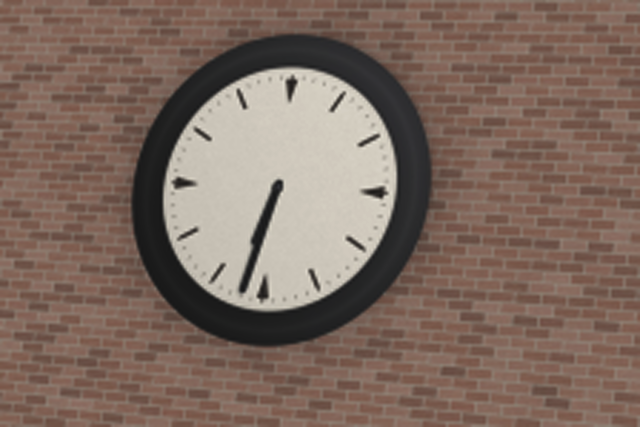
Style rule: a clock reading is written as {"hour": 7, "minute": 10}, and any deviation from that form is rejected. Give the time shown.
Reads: {"hour": 6, "minute": 32}
